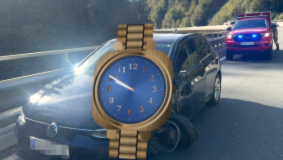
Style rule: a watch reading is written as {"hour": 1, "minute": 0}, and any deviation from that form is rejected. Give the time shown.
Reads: {"hour": 9, "minute": 50}
